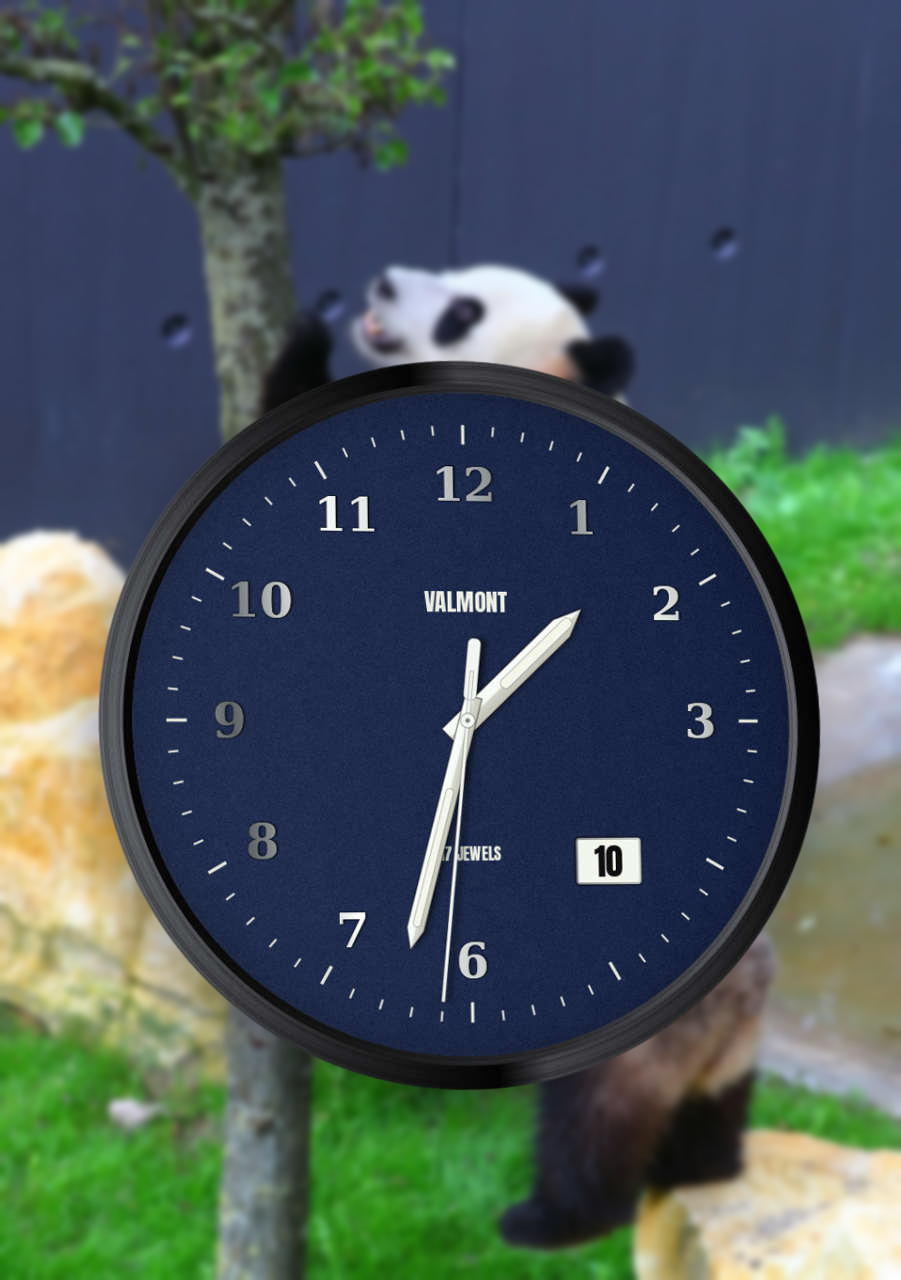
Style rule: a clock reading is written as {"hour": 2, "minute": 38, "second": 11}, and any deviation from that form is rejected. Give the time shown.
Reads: {"hour": 1, "minute": 32, "second": 31}
